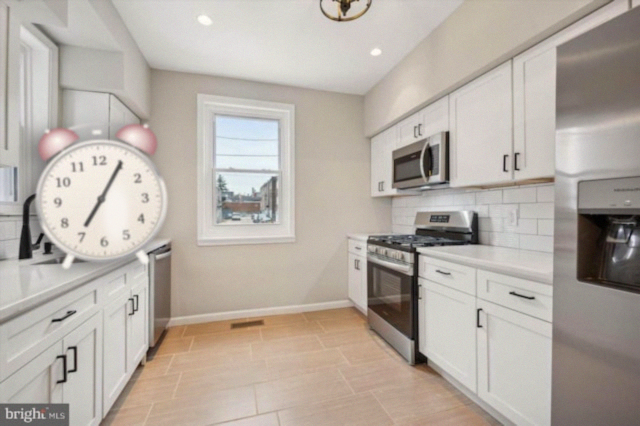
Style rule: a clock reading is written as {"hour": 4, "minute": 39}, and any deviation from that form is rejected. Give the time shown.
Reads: {"hour": 7, "minute": 5}
